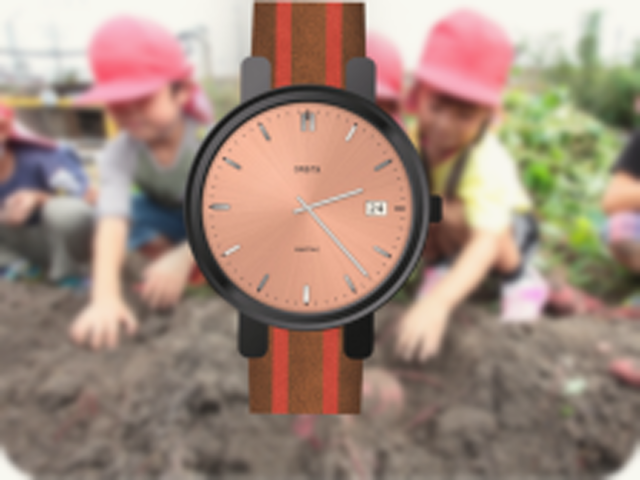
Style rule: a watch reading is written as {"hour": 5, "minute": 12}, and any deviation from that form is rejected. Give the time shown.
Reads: {"hour": 2, "minute": 23}
